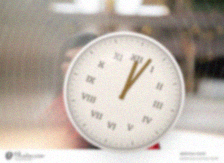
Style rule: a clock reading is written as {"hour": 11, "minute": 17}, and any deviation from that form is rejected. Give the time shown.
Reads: {"hour": 12, "minute": 3}
